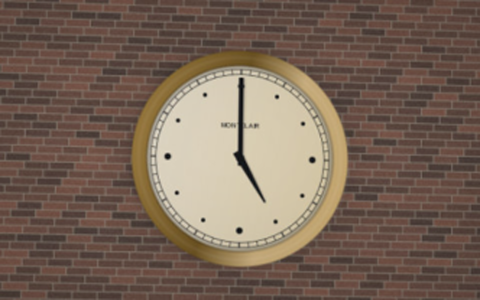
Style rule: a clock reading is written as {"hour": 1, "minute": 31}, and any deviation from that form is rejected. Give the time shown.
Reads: {"hour": 5, "minute": 0}
